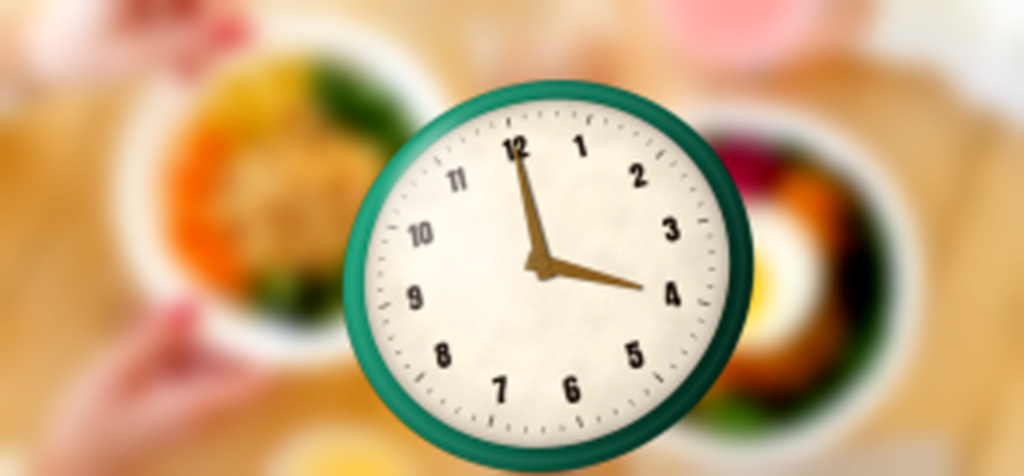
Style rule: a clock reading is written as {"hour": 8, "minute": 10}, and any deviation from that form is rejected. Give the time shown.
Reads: {"hour": 4, "minute": 0}
